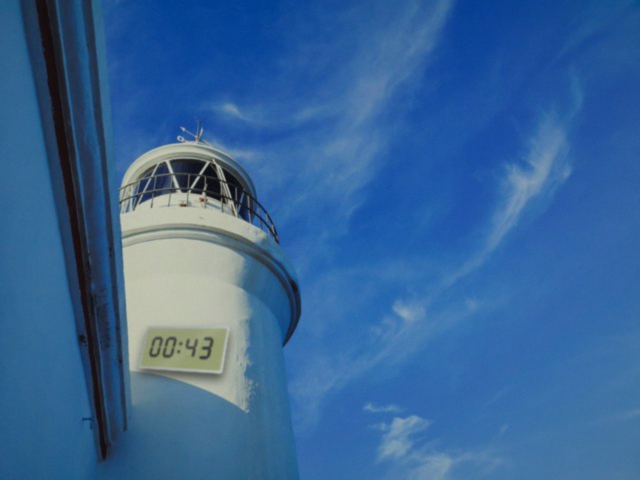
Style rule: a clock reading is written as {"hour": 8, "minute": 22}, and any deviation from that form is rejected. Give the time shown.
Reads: {"hour": 0, "minute": 43}
